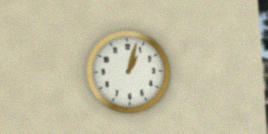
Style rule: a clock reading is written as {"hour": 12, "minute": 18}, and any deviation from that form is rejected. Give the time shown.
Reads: {"hour": 1, "minute": 3}
